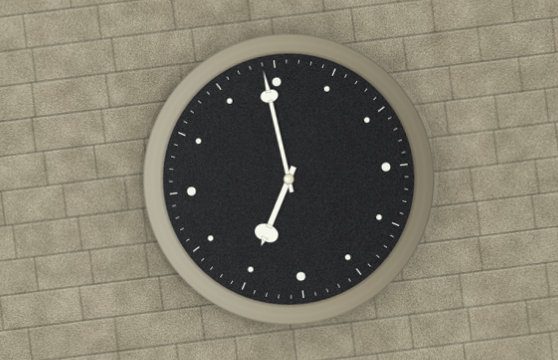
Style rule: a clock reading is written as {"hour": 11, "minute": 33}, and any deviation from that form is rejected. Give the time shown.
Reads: {"hour": 6, "minute": 59}
